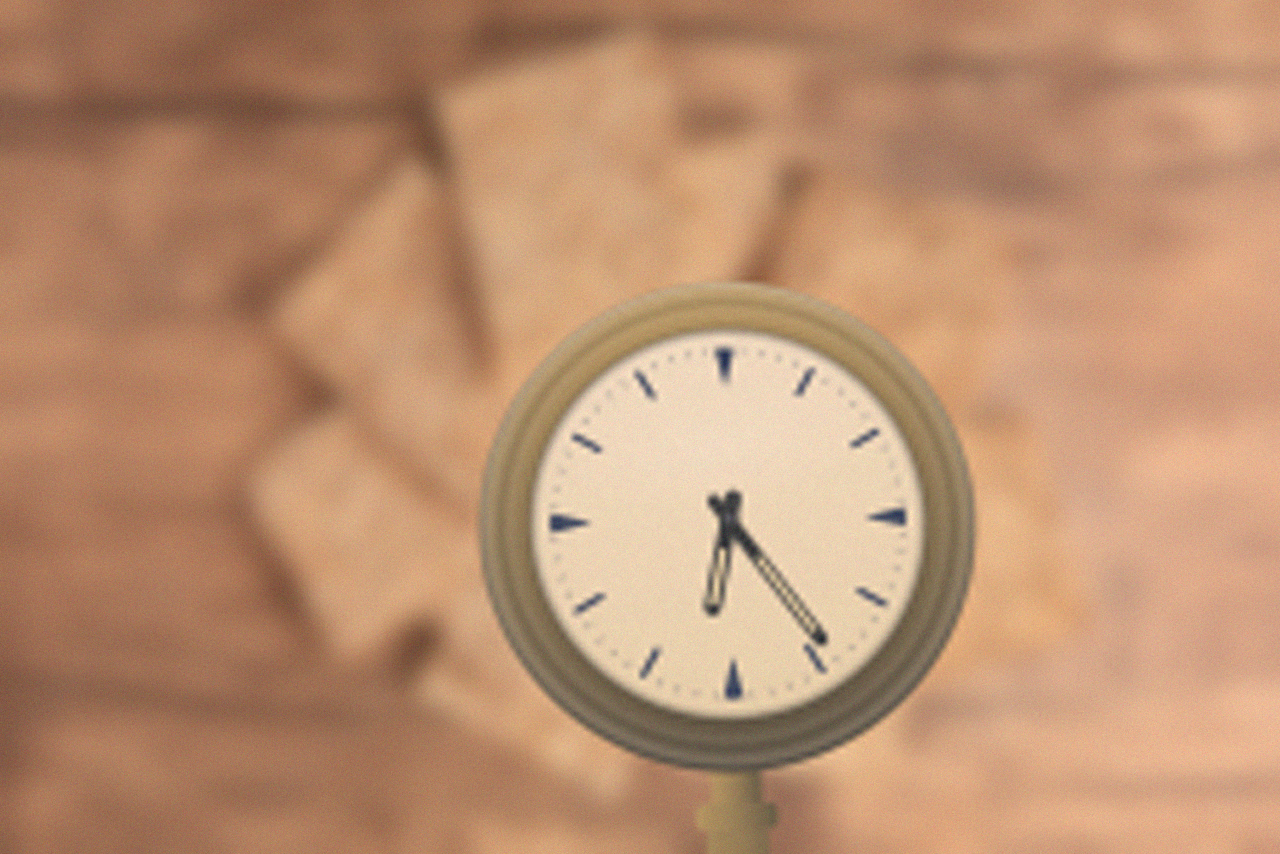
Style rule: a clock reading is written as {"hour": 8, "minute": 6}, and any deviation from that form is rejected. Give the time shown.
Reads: {"hour": 6, "minute": 24}
